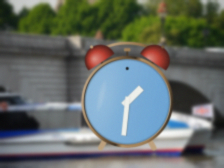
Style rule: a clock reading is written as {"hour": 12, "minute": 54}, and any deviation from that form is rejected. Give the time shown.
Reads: {"hour": 1, "minute": 31}
